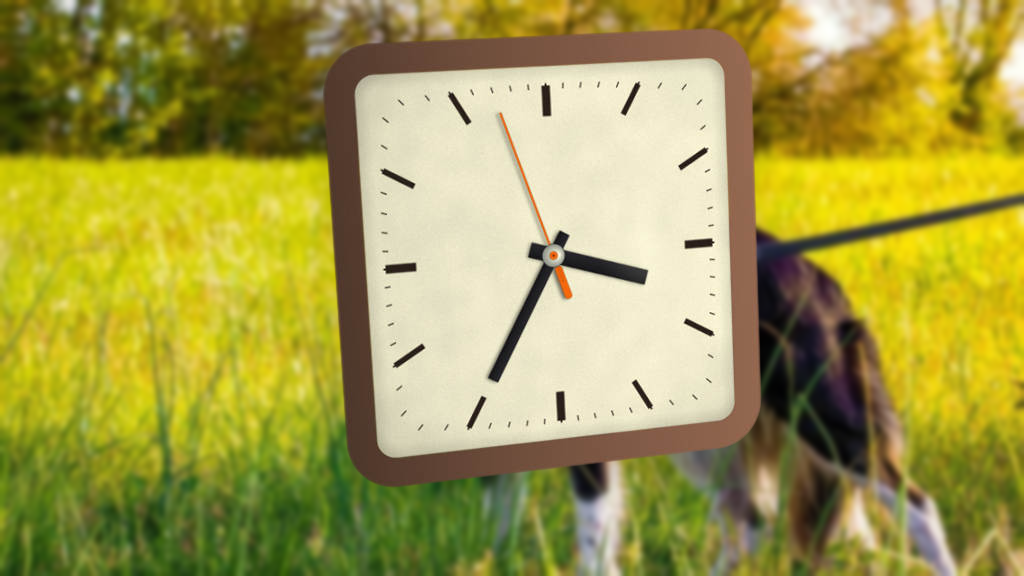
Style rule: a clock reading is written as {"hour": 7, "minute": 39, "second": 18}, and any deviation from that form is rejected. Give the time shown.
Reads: {"hour": 3, "minute": 34, "second": 57}
